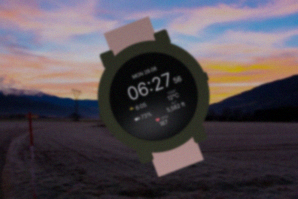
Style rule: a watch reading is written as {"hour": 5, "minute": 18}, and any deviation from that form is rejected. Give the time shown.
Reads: {"hour": 6, "minute": 27}
